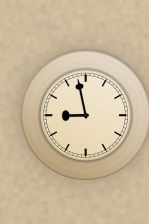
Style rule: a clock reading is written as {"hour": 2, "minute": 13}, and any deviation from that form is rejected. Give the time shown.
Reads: {"hour": 8, "minute": 58}
